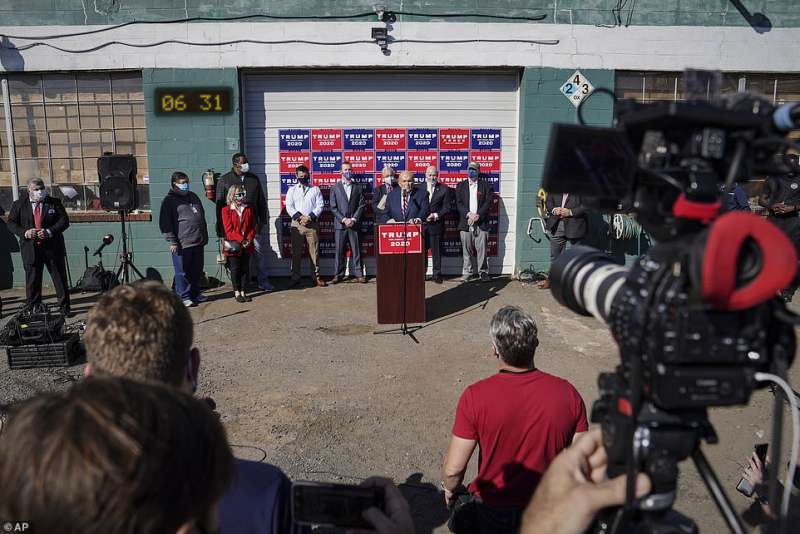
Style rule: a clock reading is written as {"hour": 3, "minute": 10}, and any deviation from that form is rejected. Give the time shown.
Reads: {"hour": 6, "minute": 31}
